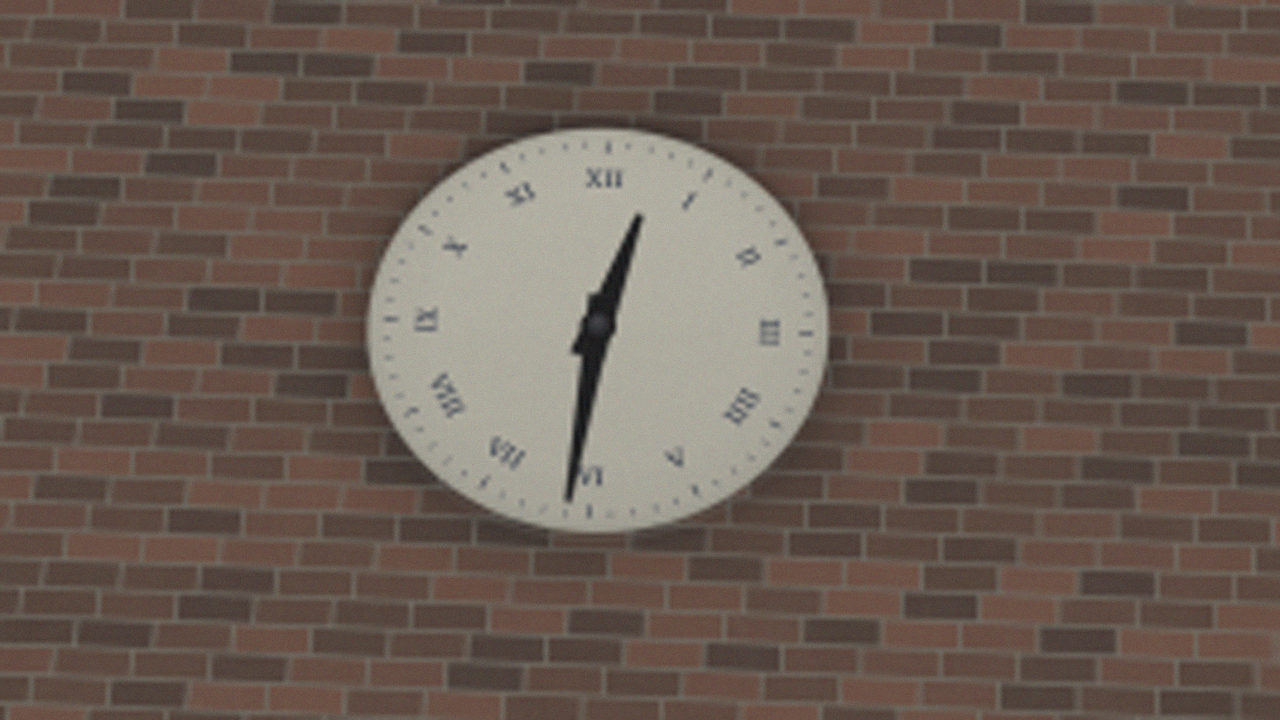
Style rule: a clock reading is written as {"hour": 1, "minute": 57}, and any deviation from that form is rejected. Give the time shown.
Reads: {"hour": 12, "minute": 31}
